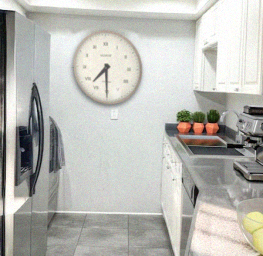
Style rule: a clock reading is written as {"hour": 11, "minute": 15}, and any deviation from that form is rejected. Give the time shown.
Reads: {"hour": 7, "minute": 30}
